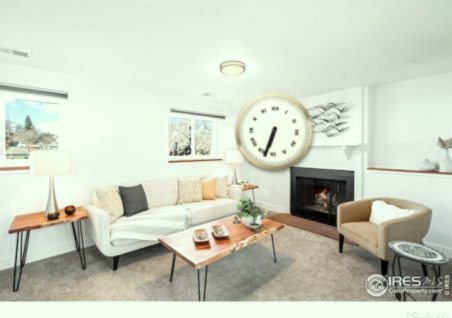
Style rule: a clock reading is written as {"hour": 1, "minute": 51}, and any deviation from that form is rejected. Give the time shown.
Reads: {"hour": 6, "minute": 33}
